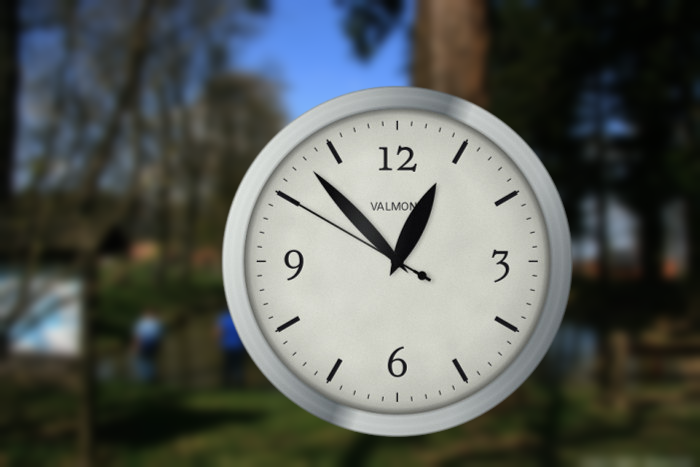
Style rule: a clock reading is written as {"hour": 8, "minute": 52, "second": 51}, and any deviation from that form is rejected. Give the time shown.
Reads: {"hour": 12, "minute": 52, "second": 50}
